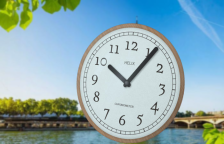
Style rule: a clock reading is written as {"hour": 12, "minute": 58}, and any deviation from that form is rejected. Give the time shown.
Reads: {"hour": 10, "minute": 6}
